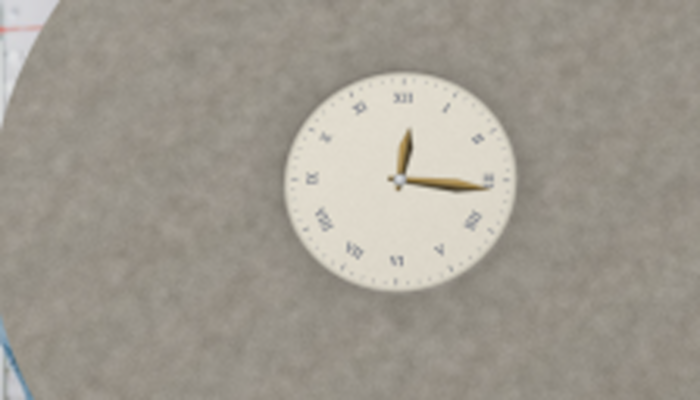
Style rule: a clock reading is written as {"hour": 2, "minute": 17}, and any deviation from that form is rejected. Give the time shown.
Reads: {"hour": 12, "minute": 16}
